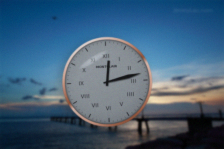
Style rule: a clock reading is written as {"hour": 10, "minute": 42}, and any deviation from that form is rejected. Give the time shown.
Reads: {"hour": 12, "minute": 13}
